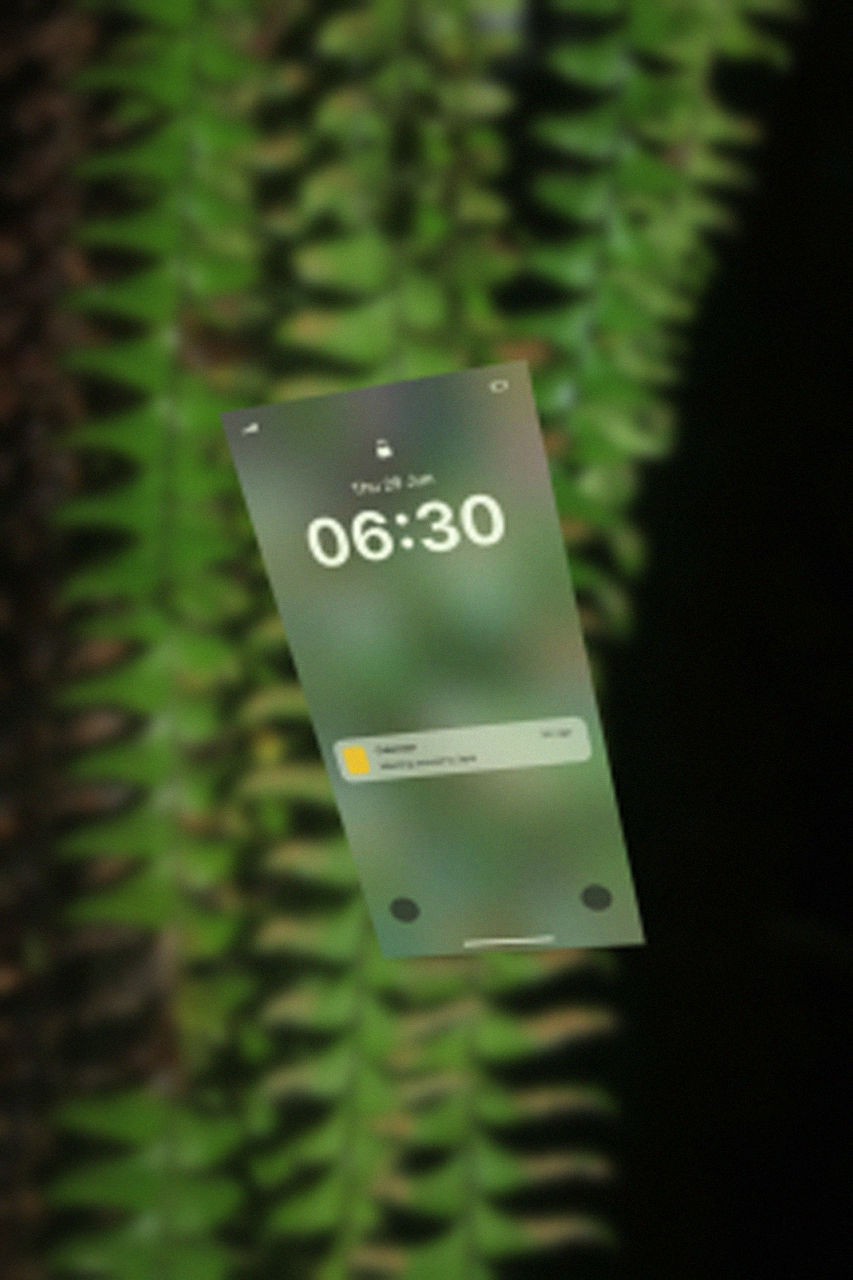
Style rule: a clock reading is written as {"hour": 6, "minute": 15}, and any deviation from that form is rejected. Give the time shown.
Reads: {"hour": 6, "minute": 30}
